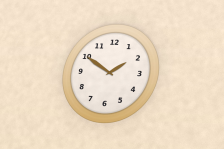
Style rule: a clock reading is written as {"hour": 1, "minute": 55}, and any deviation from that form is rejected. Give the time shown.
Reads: {"hour": 1, "minute": 50}
